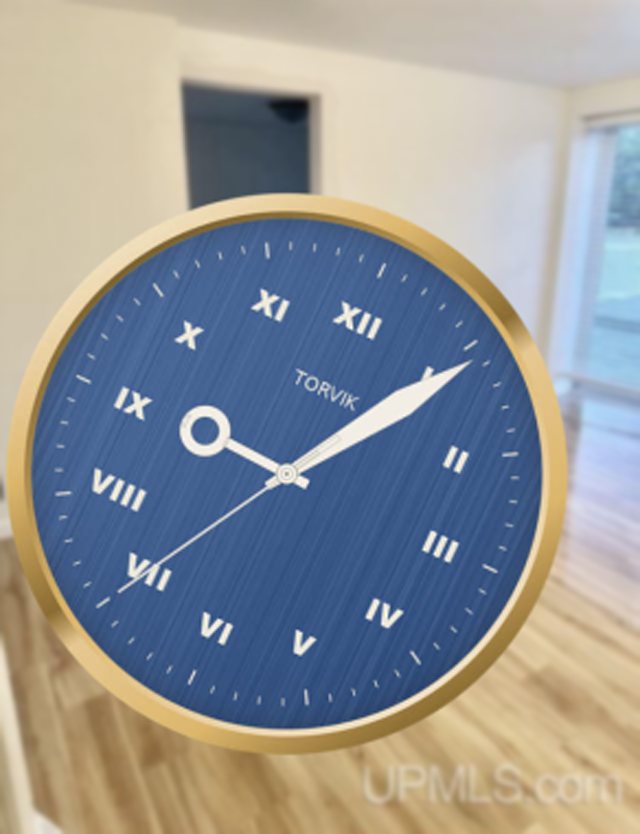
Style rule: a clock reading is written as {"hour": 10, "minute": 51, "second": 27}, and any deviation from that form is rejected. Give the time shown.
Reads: {"hour": 9, "minute": 5, "second": 35}
